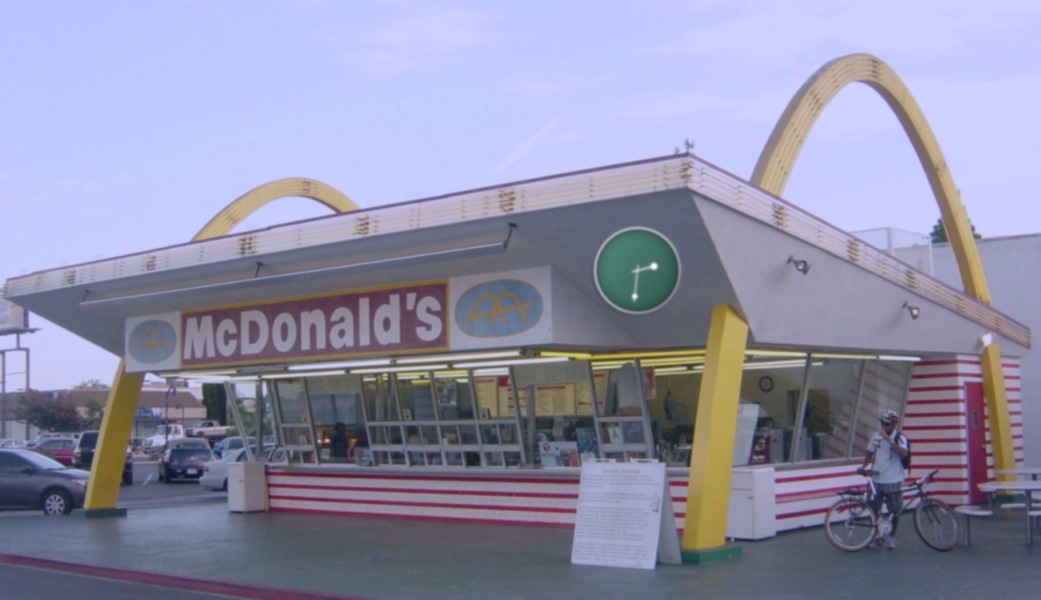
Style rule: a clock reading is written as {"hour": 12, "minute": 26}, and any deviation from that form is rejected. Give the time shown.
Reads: {"hour": 2, "minute": 31}
